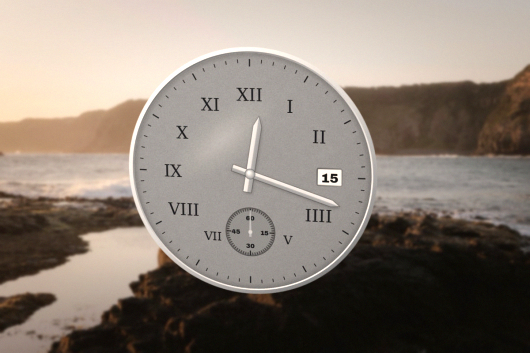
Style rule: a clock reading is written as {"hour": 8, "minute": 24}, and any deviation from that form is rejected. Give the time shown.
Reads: {"hour": 12, "minute": 18}
